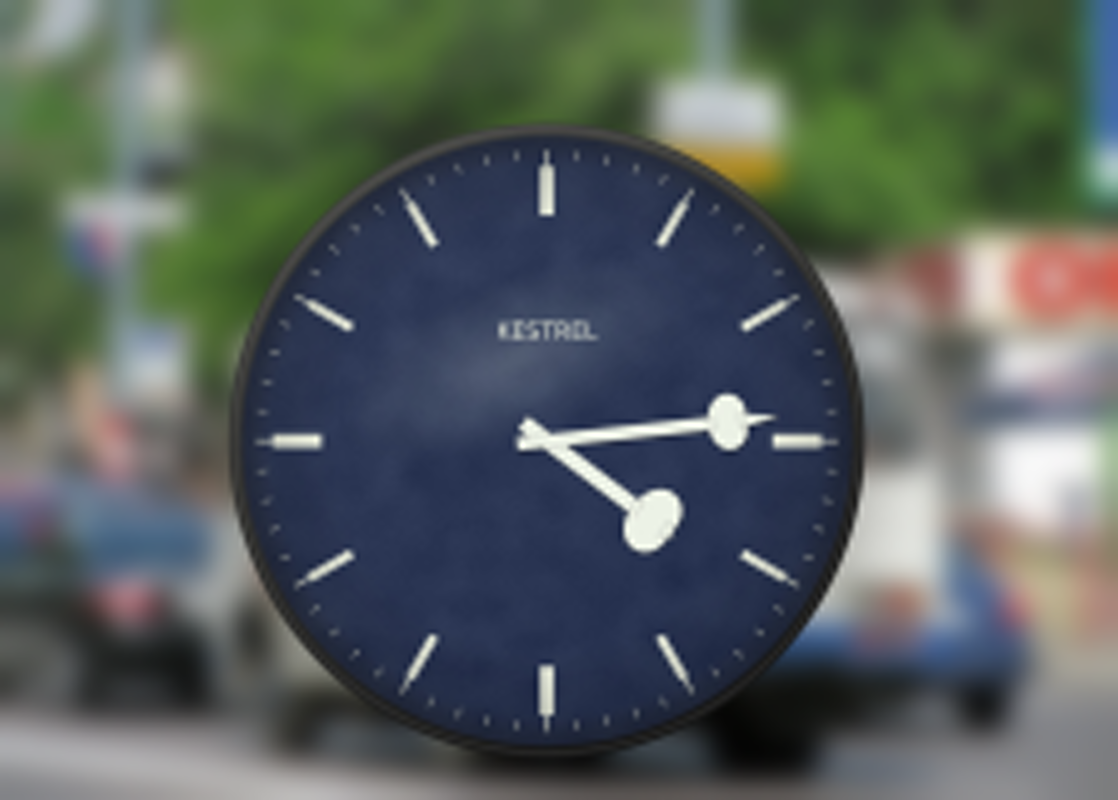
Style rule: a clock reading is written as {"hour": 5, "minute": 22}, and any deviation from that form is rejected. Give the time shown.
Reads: {"hour": 4, "minute": 14}
